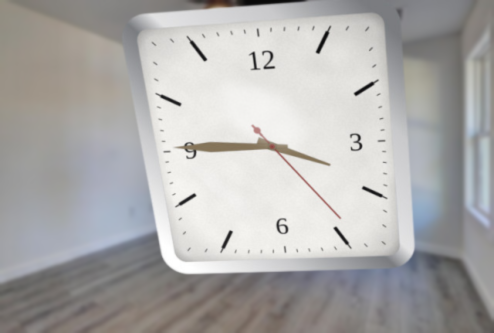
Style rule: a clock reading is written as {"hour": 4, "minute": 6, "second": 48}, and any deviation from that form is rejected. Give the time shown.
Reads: {"hour": 3, "minute": 45, "second": 24}
